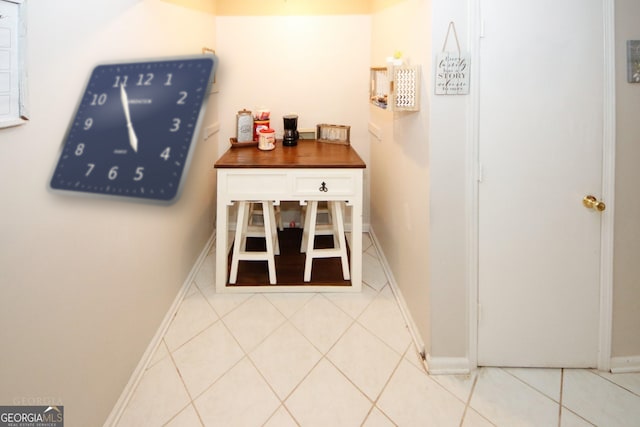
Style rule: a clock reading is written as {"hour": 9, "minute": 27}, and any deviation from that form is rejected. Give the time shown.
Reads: {"hour": 4, "minute": 55}
